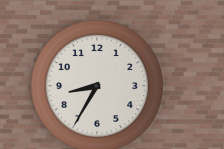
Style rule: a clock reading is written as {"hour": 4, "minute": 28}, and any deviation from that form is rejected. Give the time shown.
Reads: {"hour": 8, "minute": 35}
